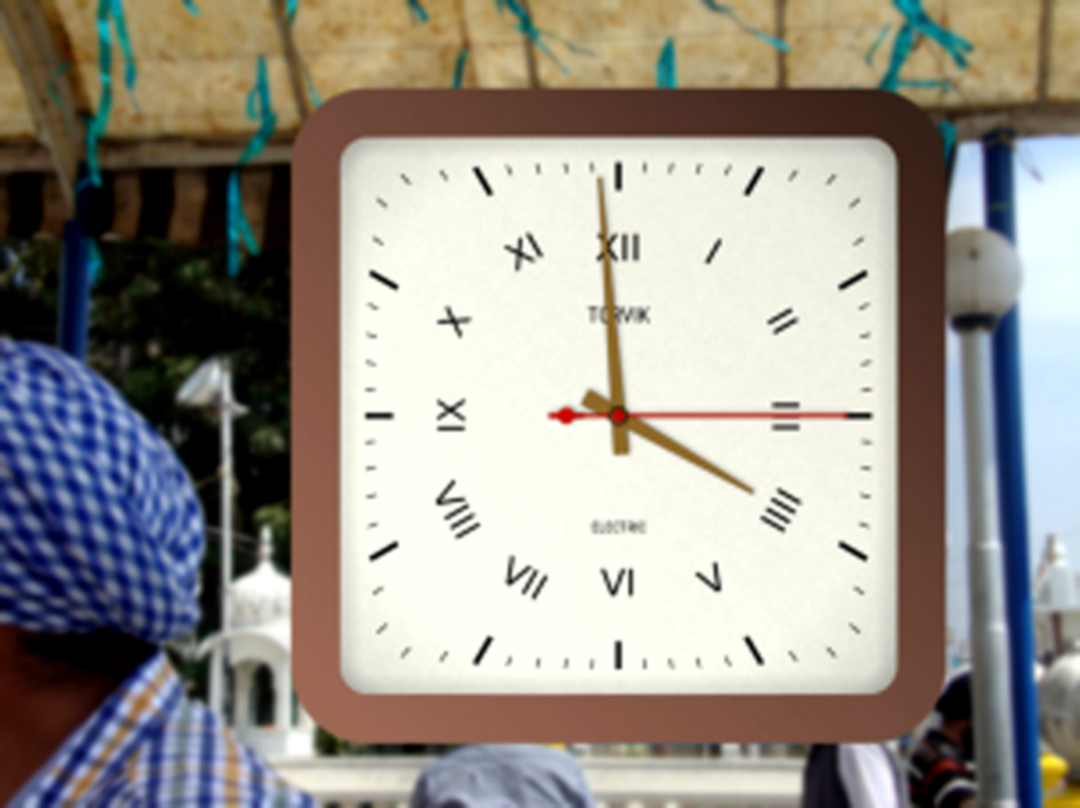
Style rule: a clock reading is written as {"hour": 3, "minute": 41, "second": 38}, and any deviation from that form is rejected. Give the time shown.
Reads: {"hour": 3, "minute": 59, "second": 15}
